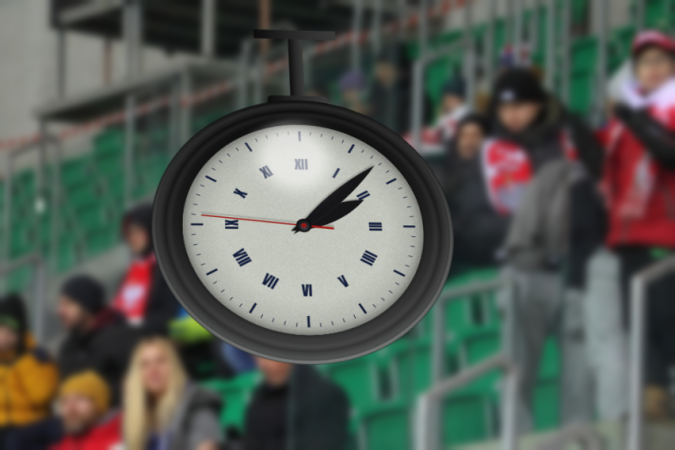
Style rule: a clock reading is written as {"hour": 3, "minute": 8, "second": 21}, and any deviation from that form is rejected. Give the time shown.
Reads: {"hour": 2, "minute": 7, "second": 46}
